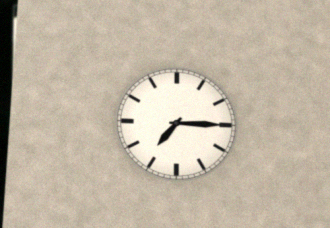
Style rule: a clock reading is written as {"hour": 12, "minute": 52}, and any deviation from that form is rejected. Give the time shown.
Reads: {"hour": 7, "minute": 15}
